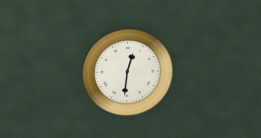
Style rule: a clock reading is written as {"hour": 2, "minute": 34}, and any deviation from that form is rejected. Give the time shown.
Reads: {"hour": 12, "minute": 31}
